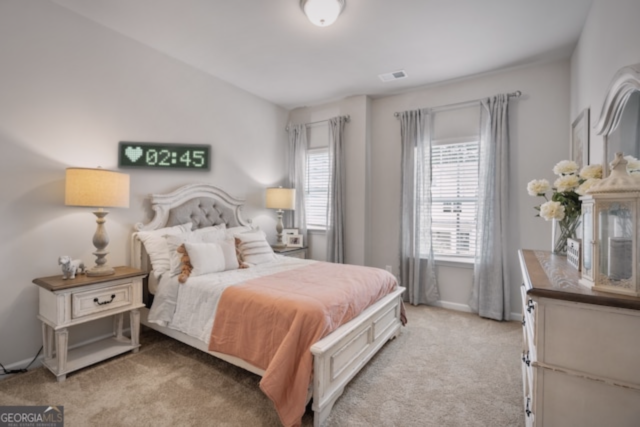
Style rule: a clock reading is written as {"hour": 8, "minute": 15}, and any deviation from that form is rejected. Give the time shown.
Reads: {"hour": 2, "minute": 45}
